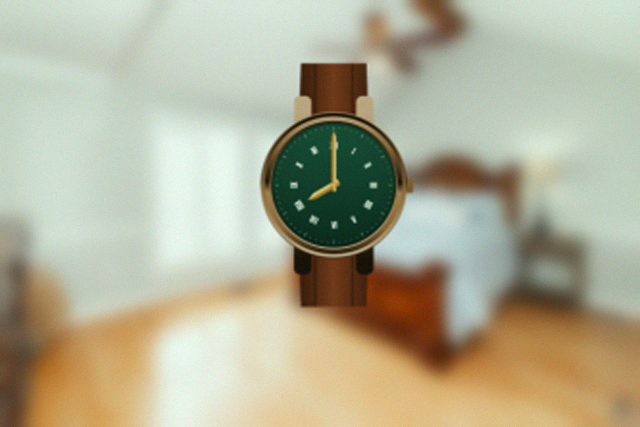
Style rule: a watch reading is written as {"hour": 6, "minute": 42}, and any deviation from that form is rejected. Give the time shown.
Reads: {"hour": 8, "minute": 0}
